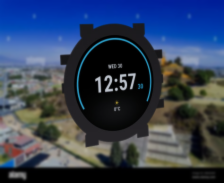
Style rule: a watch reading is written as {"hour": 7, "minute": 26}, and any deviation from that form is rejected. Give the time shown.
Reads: {"hour": 12, "minute": 57}
